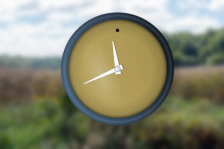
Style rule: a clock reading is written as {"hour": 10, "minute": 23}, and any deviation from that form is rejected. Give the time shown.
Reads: {"hour": 11, "minute": 41}
